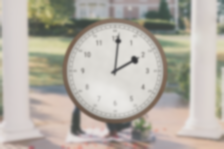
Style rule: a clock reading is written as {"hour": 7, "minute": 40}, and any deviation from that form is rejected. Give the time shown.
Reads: {"hour": 2, "minute": 1}
